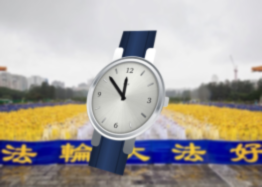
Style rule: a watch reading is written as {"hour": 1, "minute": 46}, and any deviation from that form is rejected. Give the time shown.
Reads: {"hour": 11, "minute": 52}
